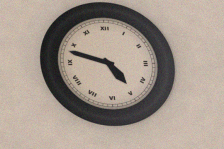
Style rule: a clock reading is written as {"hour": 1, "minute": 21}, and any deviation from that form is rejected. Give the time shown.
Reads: {"hour": 4, "minute": 48}
